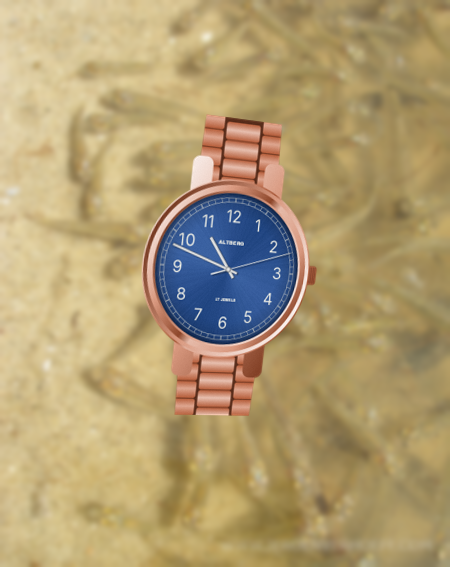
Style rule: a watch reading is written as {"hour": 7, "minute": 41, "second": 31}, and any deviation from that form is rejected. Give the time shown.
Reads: {"hour": 10, "minute": 48, "second": 12}
